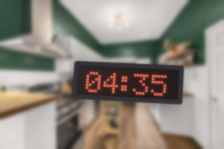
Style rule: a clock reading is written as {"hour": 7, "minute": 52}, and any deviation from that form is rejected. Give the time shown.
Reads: {"hour": 4, "minute": 35}
